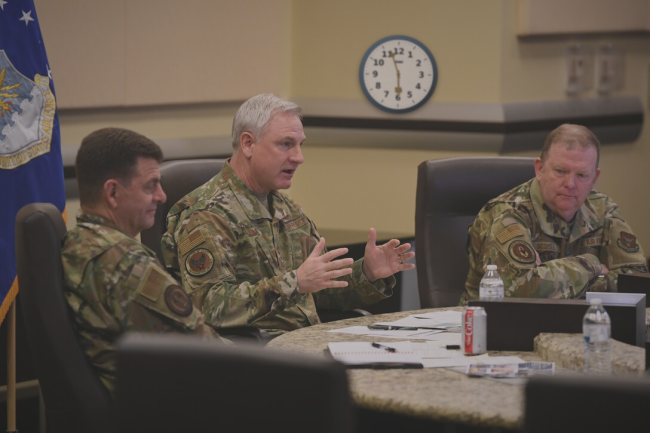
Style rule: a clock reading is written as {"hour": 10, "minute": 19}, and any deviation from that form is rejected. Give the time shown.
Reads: {"hour": 5, "minute": 57}
